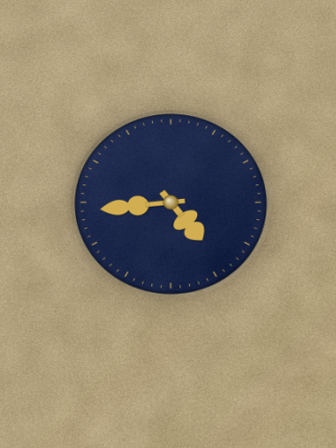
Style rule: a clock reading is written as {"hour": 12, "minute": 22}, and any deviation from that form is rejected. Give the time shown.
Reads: {"hour": 4, "minute": 44}
